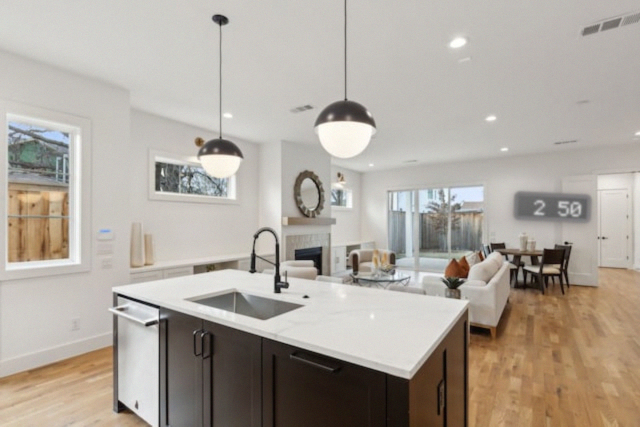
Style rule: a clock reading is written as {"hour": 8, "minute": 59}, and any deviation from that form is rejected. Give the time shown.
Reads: {"hour": 2, "minute": 50}
